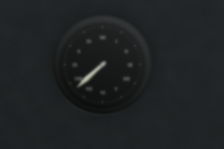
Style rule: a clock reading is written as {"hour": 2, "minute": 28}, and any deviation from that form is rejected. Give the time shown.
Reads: {"hour": 7, "minute": 38}
